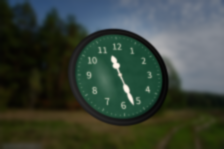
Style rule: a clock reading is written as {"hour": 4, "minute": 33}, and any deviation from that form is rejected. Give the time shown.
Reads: {"hour": 11, "minute": 27}
